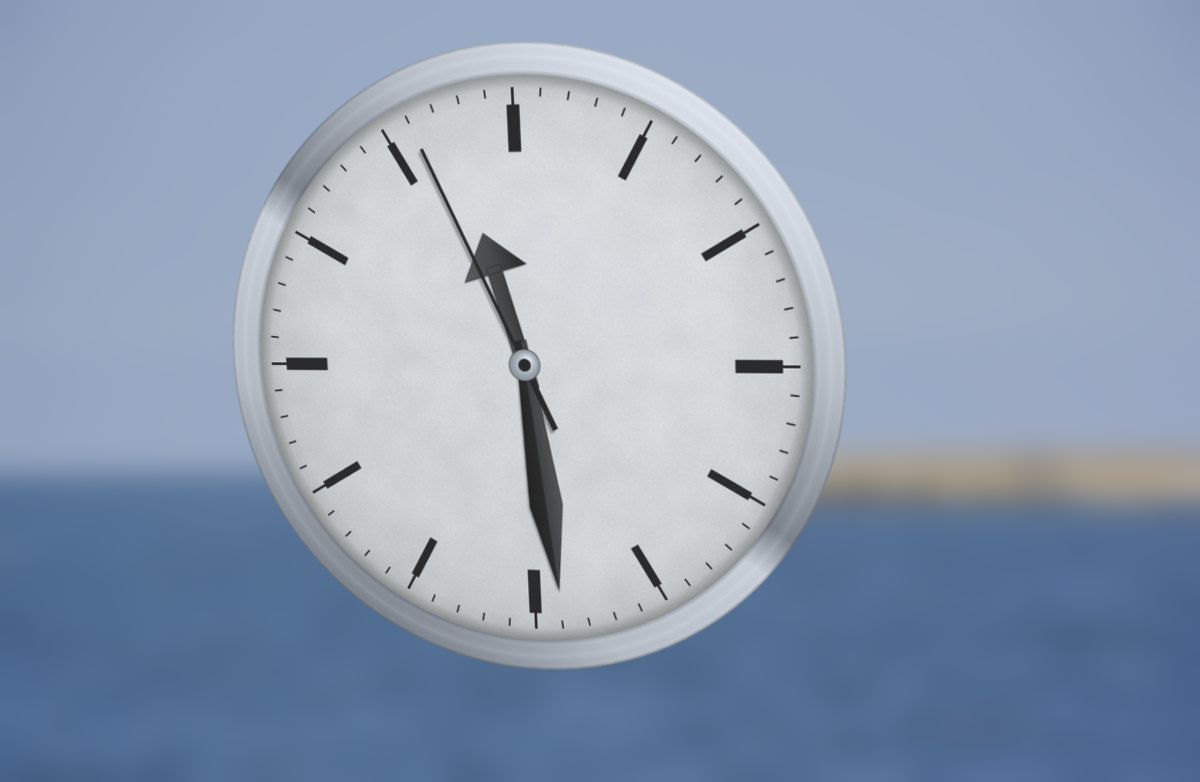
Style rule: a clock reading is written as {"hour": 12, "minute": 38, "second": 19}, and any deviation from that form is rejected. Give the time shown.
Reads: {"hour": 11, "minute": 28, "second": 56}
